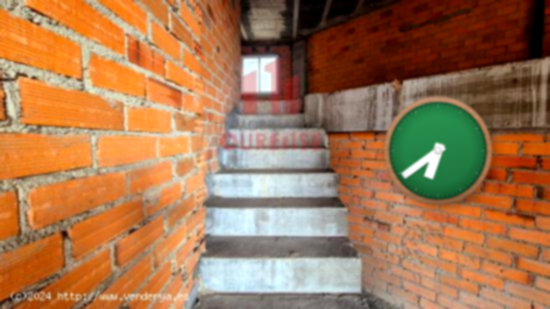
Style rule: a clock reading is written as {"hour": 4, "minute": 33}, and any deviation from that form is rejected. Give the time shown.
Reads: {"hour": 6, "minute": 39}
